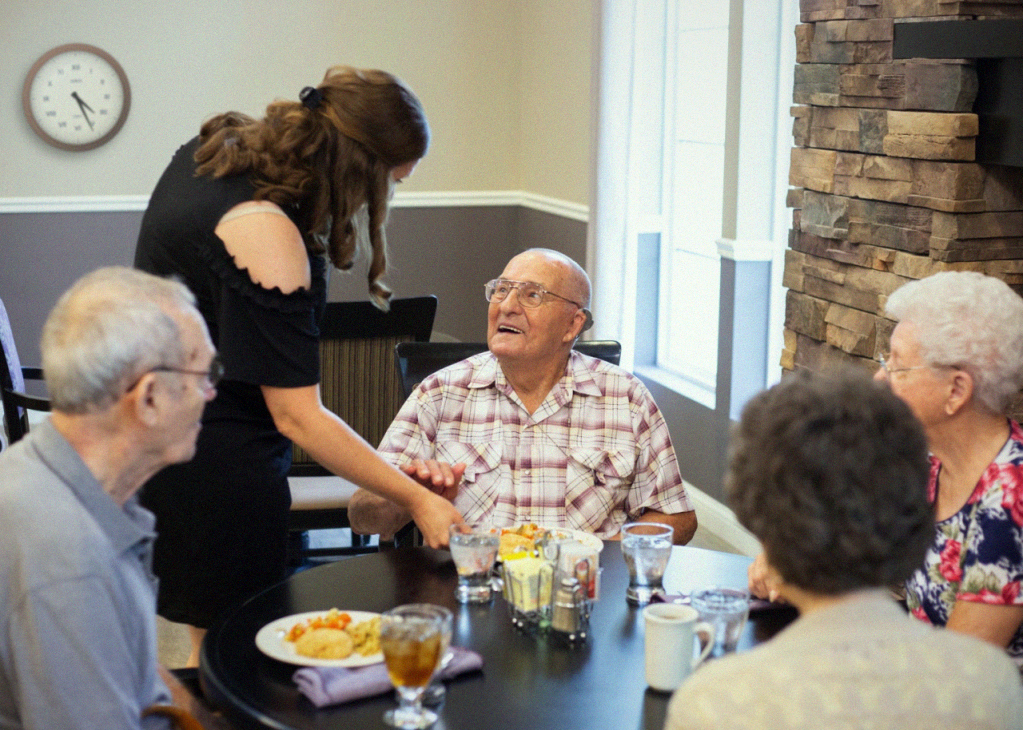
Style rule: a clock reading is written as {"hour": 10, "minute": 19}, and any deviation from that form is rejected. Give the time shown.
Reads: {"hour": 4, "minute": 26}
